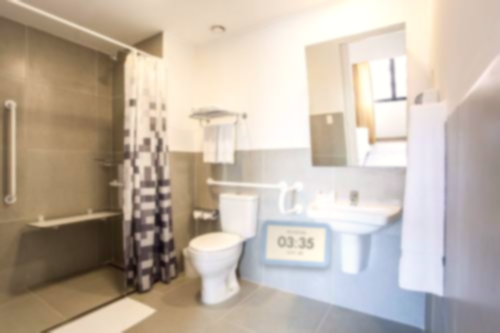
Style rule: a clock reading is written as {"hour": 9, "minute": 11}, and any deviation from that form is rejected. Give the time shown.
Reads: {"hour": 3, "minute": 35}
